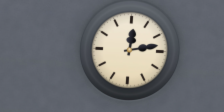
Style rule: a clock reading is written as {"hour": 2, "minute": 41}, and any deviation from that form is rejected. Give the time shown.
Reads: {"hour": 12, "minute": 13}
